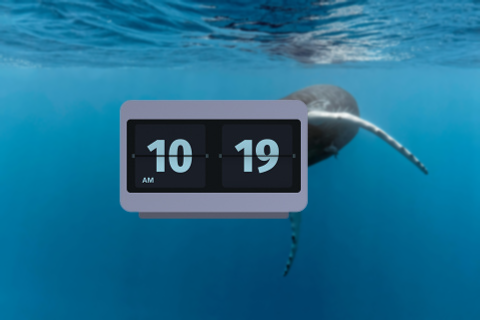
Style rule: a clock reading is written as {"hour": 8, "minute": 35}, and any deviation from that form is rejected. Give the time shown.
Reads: {"hour": 10, "minute": 19}
